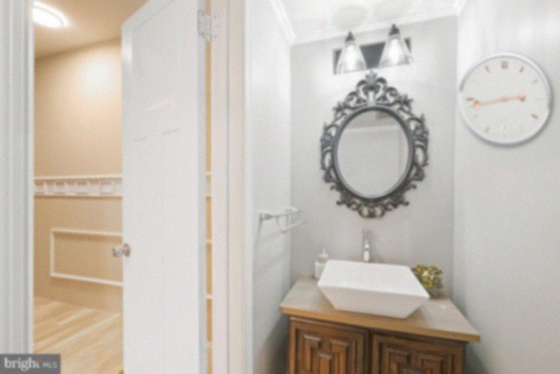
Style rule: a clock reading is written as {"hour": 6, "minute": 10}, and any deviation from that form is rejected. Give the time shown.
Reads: {"hour": 2, "minute": 43}
